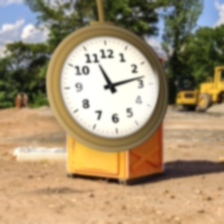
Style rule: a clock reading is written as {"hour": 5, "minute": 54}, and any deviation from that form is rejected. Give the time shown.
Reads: {"hour": 11, "minute": 13}
